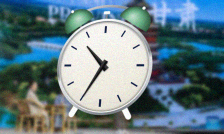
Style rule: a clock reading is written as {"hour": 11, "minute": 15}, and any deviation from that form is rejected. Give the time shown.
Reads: {"hour": 10, "minute": 35}
